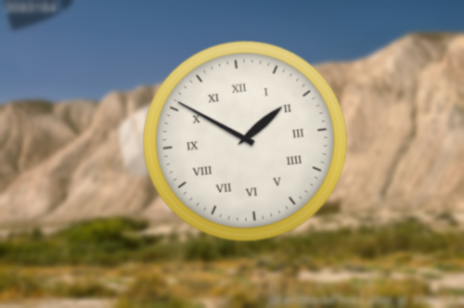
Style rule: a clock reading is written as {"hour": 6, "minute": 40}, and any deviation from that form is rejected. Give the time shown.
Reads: {"hour": 1, "minute": 51}
